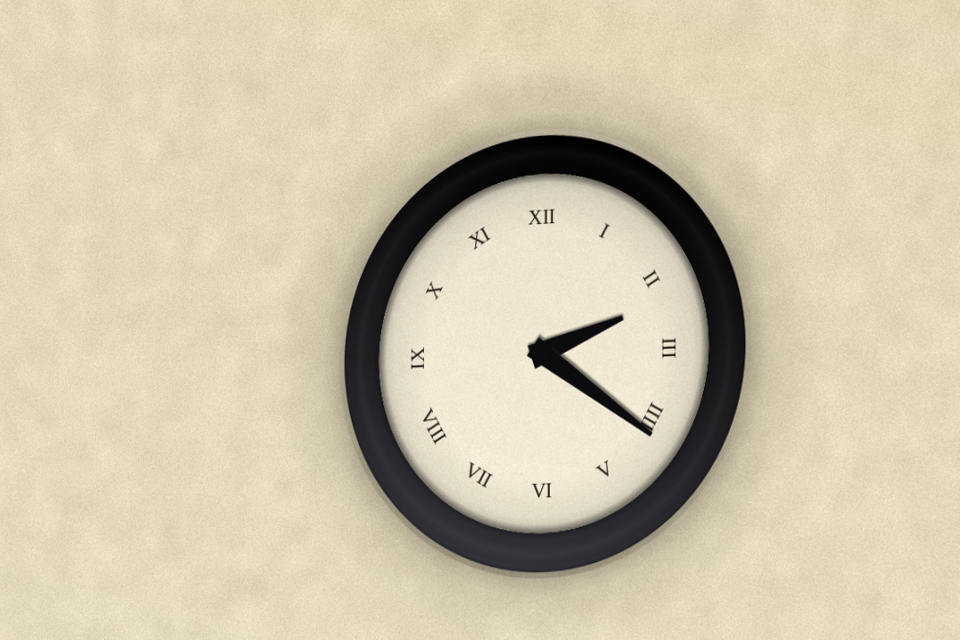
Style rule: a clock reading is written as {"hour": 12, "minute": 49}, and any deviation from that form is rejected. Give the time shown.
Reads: {"hour": 2, "minute": 21}
